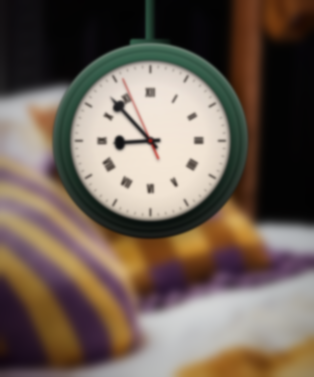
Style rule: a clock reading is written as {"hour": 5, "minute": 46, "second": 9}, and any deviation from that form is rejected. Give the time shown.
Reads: {"hour": 8, "minute": 52, "second": 56}
